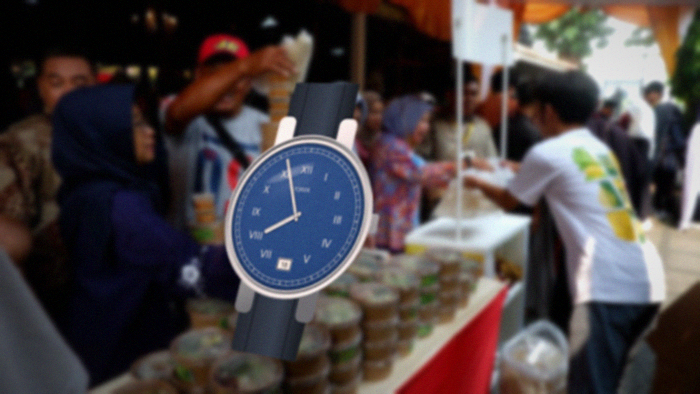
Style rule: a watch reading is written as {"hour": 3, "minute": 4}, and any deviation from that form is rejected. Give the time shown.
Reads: {"hour": 7, "minute": 56}
